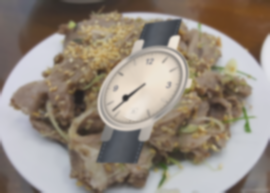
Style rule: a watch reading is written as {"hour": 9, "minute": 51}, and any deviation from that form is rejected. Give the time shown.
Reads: {"hour": 7, "minute": 37}
